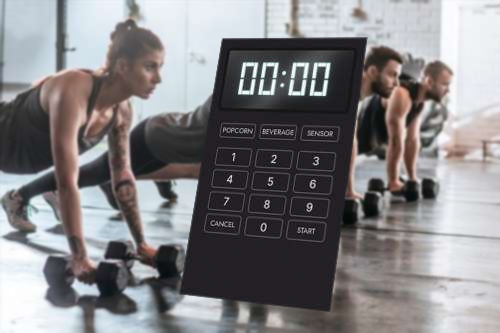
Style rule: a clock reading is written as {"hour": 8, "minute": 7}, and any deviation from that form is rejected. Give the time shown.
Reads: {"hour": 0, "minute": 0}
